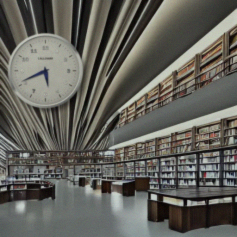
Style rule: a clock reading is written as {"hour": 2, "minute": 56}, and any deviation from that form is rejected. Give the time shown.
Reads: {"hour": 5, "minute": 41}
